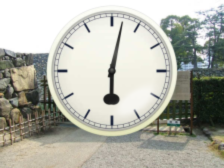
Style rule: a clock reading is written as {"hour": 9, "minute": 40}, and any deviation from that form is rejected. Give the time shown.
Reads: {"hour": 6, "minute": 2}
